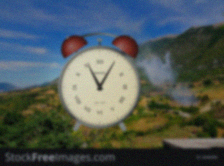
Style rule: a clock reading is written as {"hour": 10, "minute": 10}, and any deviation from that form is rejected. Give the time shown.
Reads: {"hour": 11, "minute": 5}
